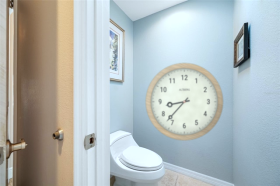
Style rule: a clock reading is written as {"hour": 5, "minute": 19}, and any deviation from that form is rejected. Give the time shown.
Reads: {"hour": 8, "minute": 37}
